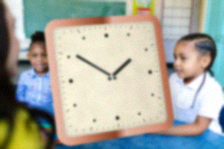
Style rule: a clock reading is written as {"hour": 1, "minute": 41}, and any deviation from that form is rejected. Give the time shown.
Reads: {"hour": 1, "minute": 51}
